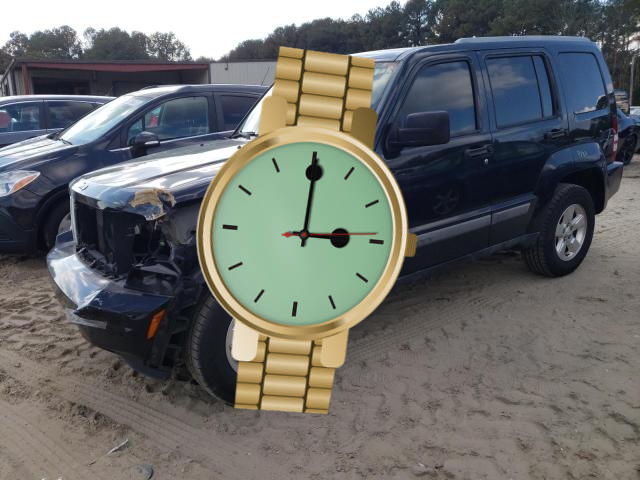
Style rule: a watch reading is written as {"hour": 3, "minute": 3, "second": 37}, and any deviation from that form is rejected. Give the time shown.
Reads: {"hour": 3, "minute": 0, "second": 14}
